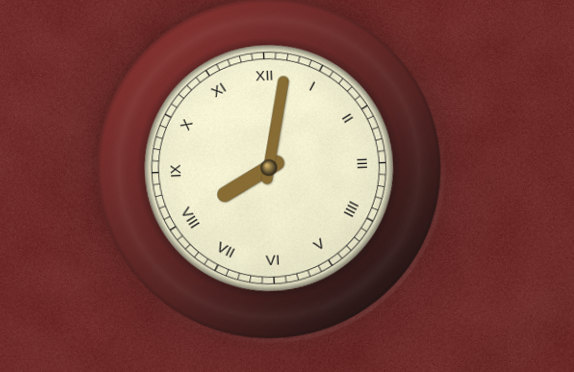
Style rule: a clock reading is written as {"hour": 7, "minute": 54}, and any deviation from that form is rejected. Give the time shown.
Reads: {"hour": 8, "minute": 2}
